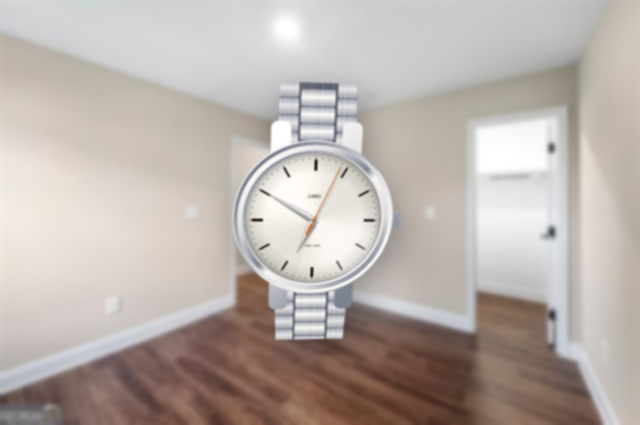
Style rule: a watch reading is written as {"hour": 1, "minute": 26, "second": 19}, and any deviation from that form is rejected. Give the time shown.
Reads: {"hour": 6, "minute": 50, "second": 4}
